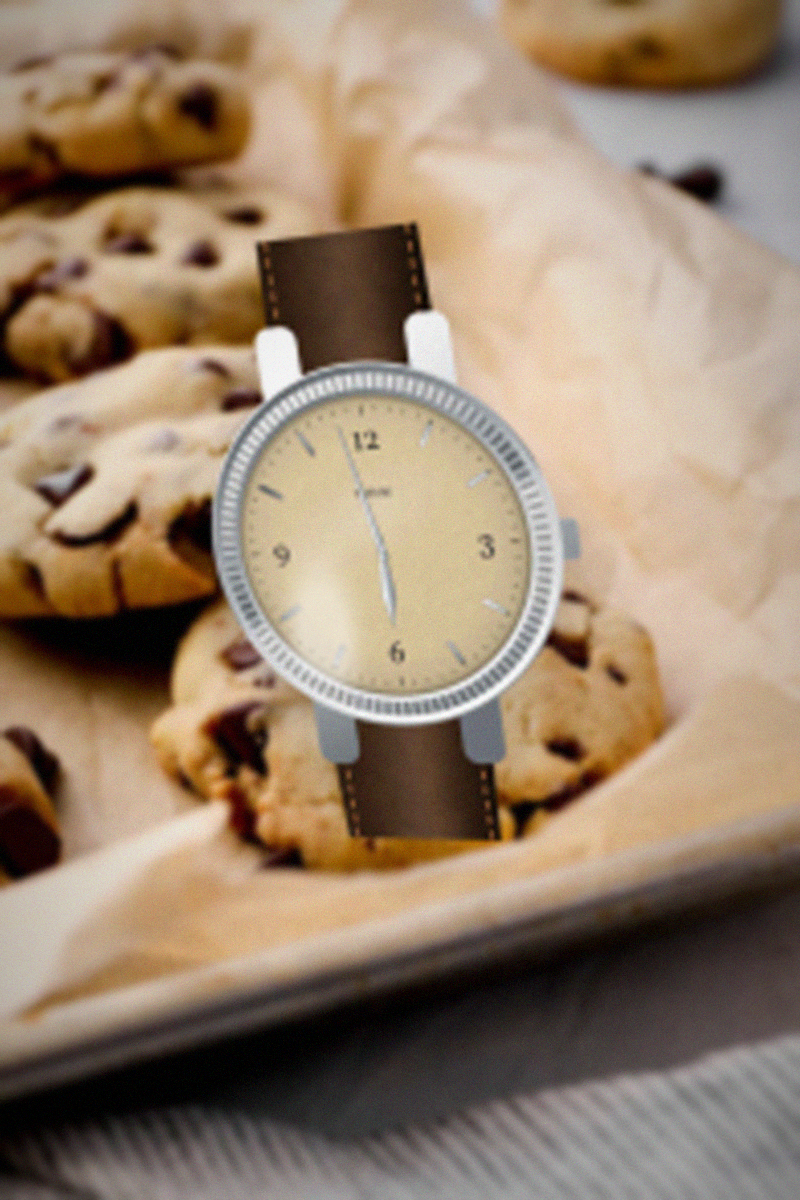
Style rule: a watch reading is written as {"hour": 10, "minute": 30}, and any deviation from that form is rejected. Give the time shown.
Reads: {"hour": 5, "minute": 58}
